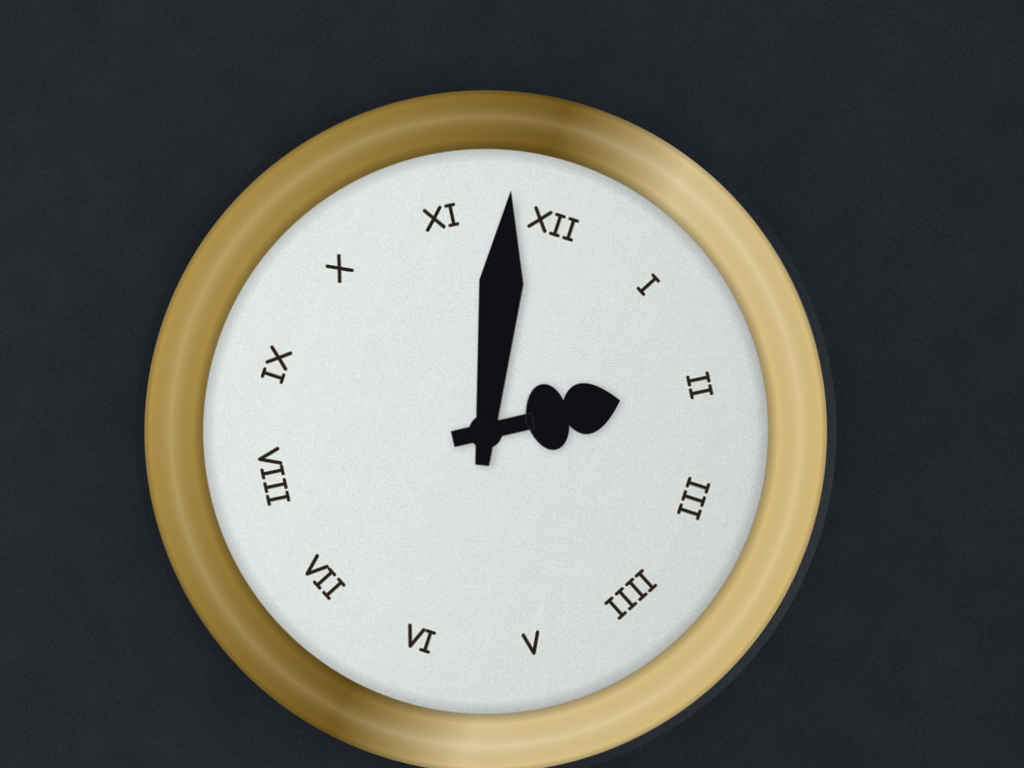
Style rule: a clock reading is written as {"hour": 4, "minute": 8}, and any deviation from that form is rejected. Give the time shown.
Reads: {"hour": 1, "minute": 58}
